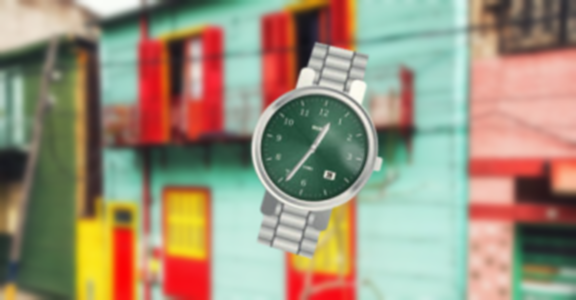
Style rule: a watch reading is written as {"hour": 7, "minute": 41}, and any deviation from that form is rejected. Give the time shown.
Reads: {"hour": 12, "minute": 34}
